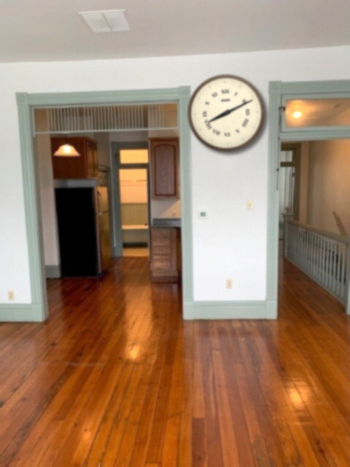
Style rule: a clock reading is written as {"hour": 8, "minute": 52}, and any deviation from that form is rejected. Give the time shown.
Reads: {"hour": 8, "minute": 11}
